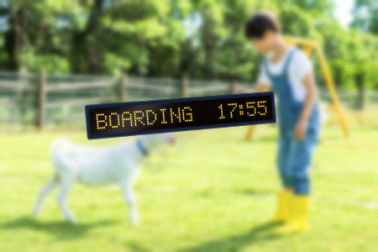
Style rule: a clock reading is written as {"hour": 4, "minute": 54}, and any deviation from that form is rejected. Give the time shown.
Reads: {"hour": 17, "minute": 55}
